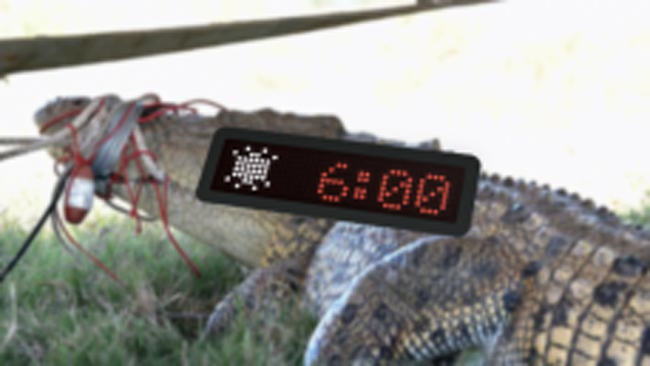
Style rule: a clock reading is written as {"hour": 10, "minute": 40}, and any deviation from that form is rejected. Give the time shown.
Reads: {"hour": 6, "minute": 0}
